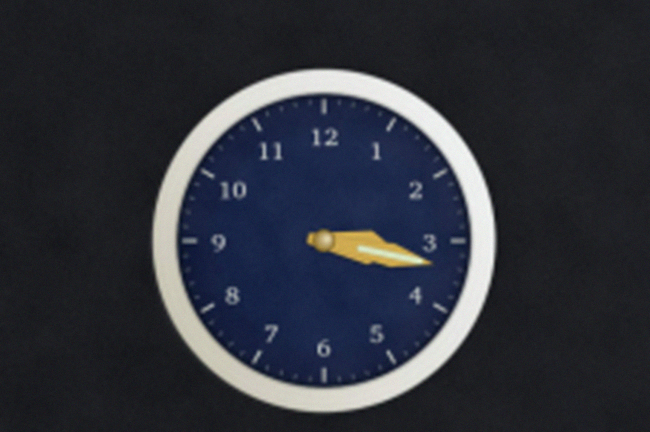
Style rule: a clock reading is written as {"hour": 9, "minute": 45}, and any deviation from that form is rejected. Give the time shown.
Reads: {"hour": 3, "minute": 17}
